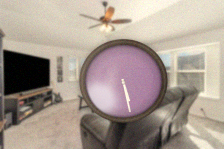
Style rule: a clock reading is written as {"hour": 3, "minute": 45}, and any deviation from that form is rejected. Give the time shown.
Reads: {"hour": 5, "minute": 28}
